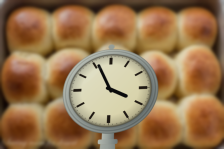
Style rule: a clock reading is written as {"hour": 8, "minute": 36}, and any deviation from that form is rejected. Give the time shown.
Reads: {"hour": 3, "minute": 56}
